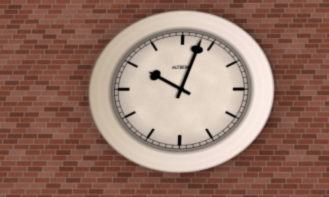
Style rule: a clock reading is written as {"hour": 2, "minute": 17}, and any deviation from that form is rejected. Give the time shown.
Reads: {"hour": 10, "minute": 3}
